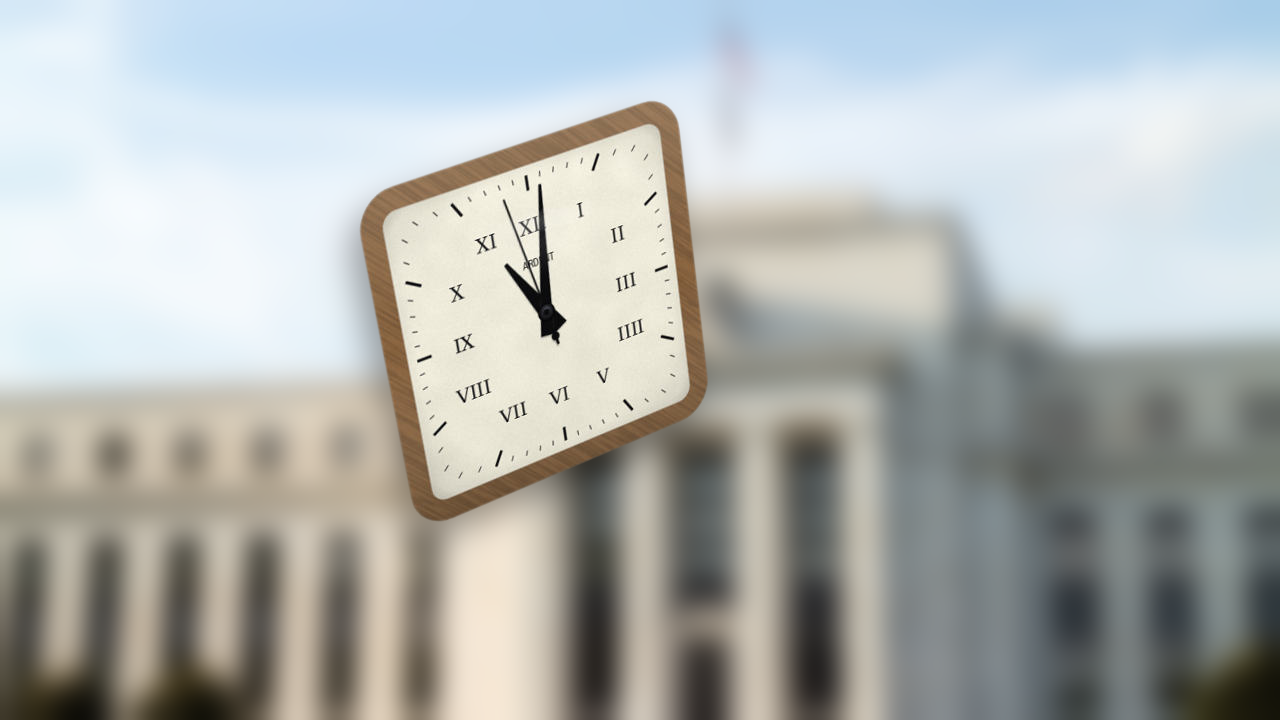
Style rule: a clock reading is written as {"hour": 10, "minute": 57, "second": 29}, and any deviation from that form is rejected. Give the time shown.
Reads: {"hour": 11, "minute": 0, "second": 58}
